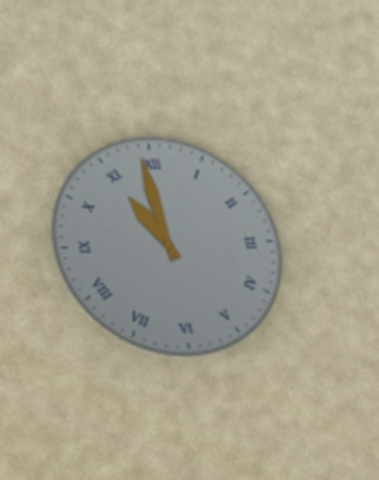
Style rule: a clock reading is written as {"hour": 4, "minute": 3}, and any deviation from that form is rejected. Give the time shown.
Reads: {"hour": 10, "minute": 59}
